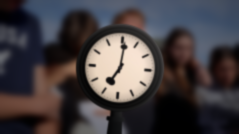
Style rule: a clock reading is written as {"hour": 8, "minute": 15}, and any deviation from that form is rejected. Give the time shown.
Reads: {"hour": 7, "minute": 1}
